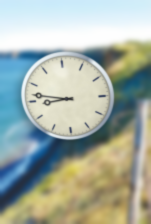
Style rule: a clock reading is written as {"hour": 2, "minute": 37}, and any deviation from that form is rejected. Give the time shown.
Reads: {"hour": 8, "minute": 47}
